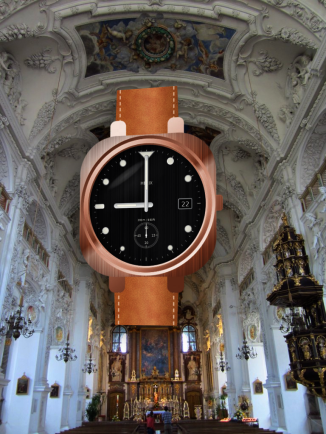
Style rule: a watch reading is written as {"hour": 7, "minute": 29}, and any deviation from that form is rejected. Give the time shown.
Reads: {"hour": 9, "minute": 0}
